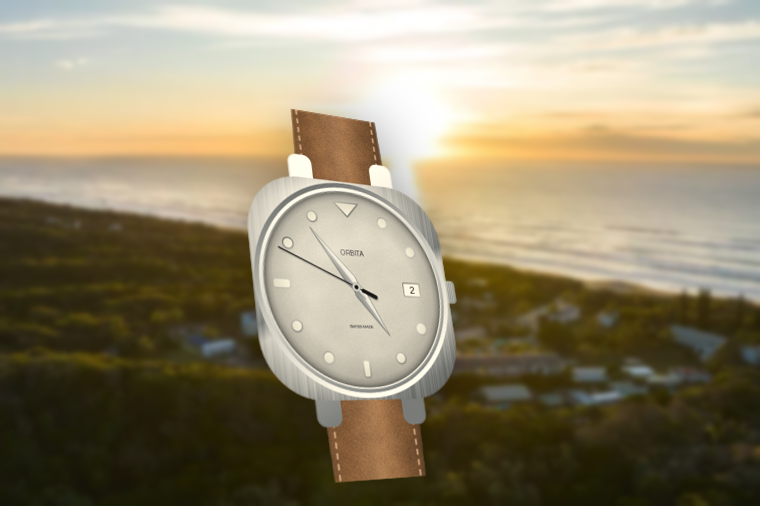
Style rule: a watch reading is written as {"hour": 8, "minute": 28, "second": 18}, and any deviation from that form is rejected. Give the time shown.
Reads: {"hour": 4, "minute": 53, "second": 49}
